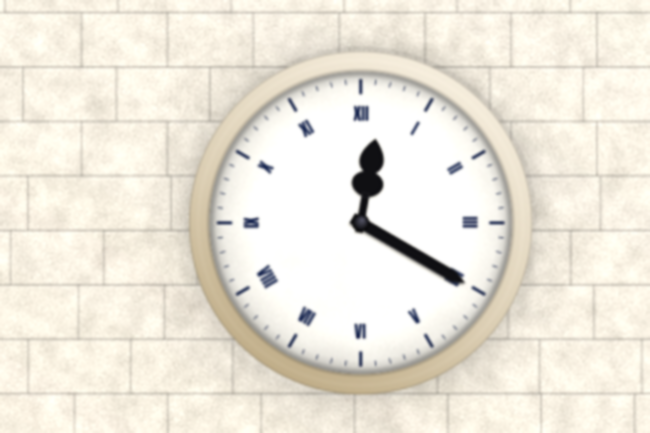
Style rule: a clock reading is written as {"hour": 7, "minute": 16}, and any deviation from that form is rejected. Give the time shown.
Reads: {"hour": 12, "minute": 20}
